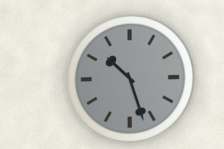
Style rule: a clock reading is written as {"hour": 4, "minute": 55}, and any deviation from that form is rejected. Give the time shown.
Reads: {"hour": 10, "minute": 27}
